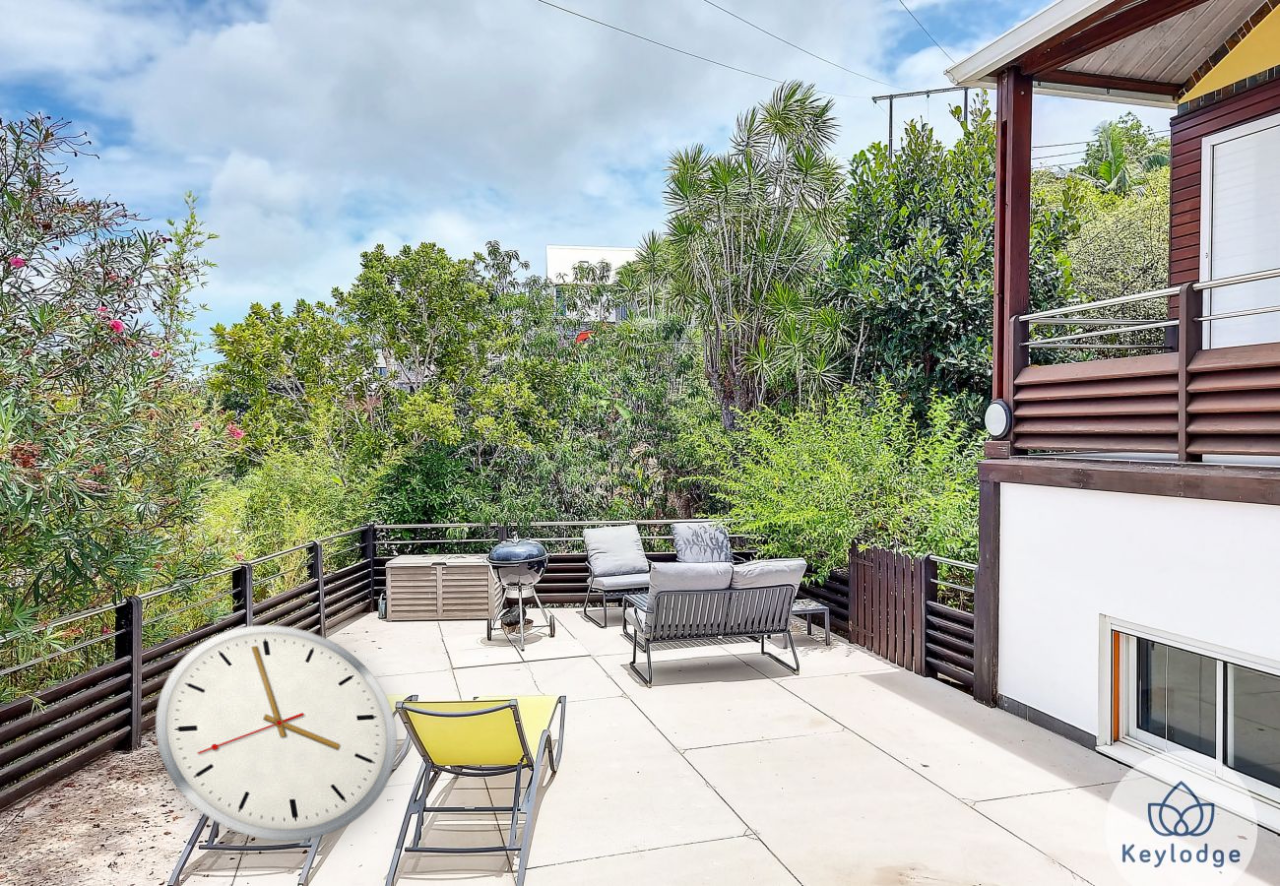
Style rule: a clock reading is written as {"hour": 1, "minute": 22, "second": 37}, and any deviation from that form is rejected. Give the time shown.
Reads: {"hour": 3, "minute": 58, "second": 42}
